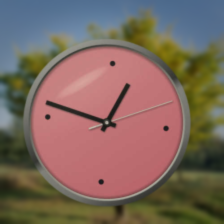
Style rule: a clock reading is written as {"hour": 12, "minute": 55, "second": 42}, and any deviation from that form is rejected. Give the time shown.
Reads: {"hour": 12, "minute": 47, "second": 11}
